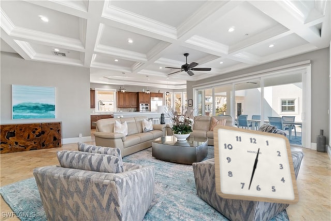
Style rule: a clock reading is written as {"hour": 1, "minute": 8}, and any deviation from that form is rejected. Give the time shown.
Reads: {"hour": 12, "minute": 33}
